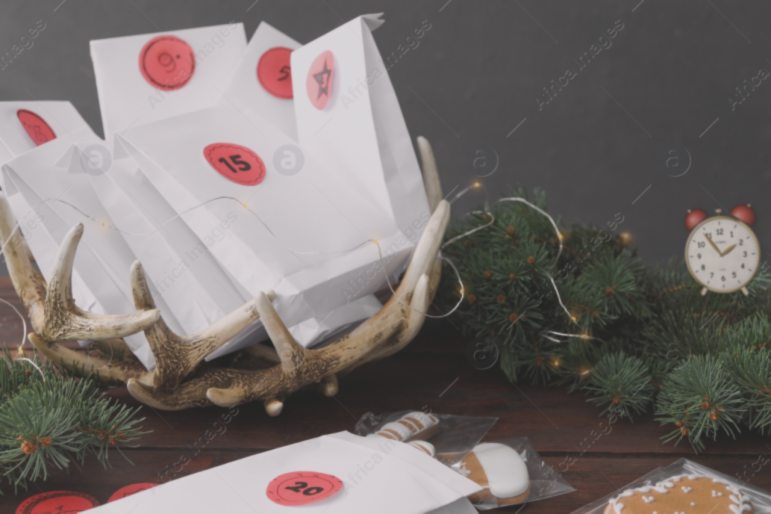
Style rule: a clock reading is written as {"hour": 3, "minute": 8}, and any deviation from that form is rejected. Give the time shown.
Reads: {"hour": 1, "minute": 54}
